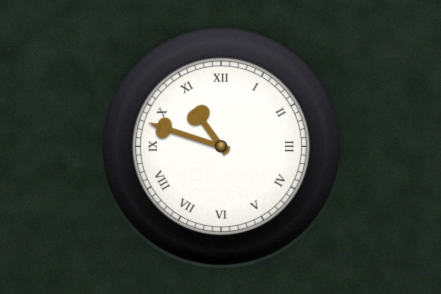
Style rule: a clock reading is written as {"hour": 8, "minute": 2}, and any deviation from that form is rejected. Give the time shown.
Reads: {"hour": 10, "minute": 48}
